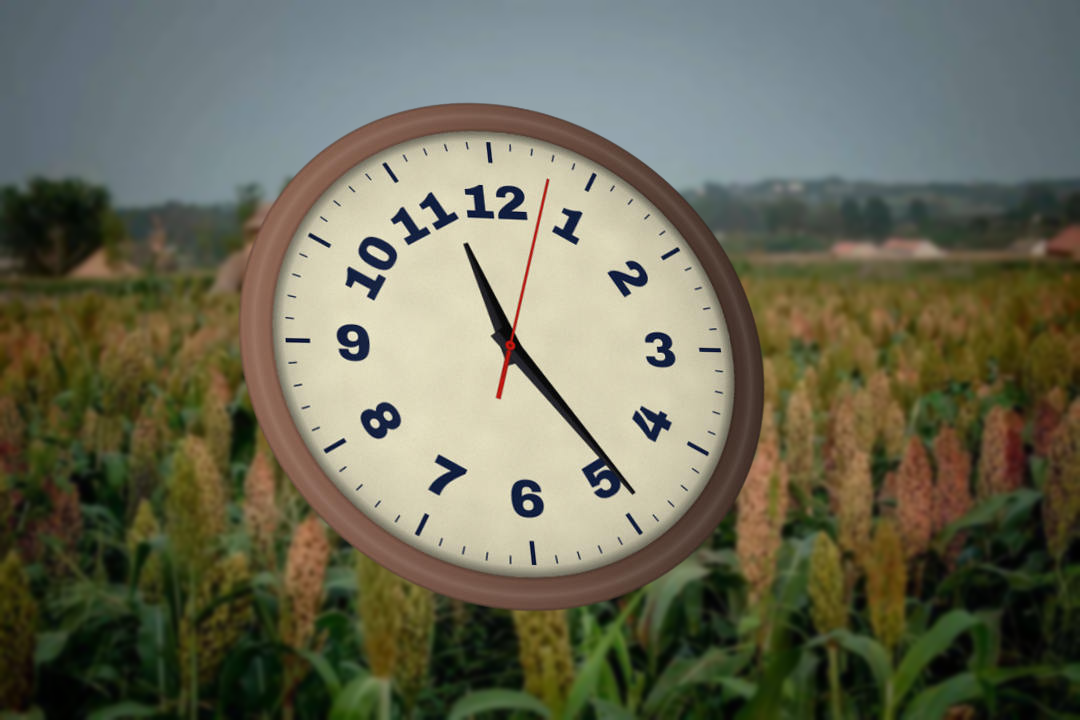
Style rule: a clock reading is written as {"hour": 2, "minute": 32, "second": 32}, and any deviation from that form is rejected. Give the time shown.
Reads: {"hour": 11, "minute": 24, "second": 3}
